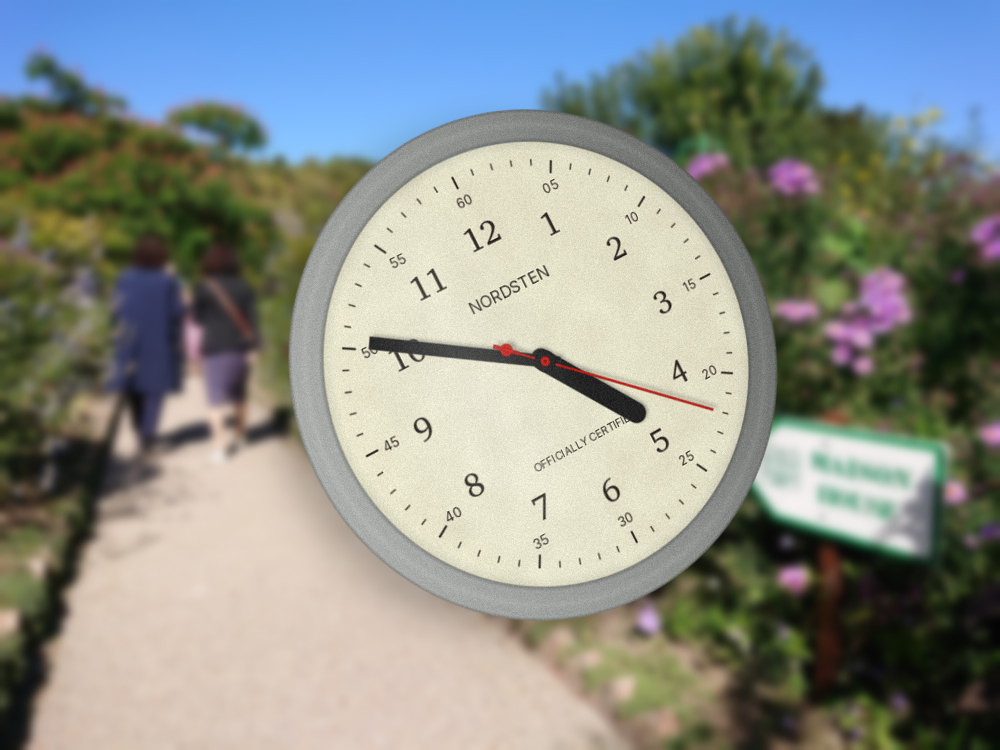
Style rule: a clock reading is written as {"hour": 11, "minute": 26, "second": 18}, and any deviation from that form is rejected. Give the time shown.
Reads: {"hour": 4, "minute": 50, "second": 22}
